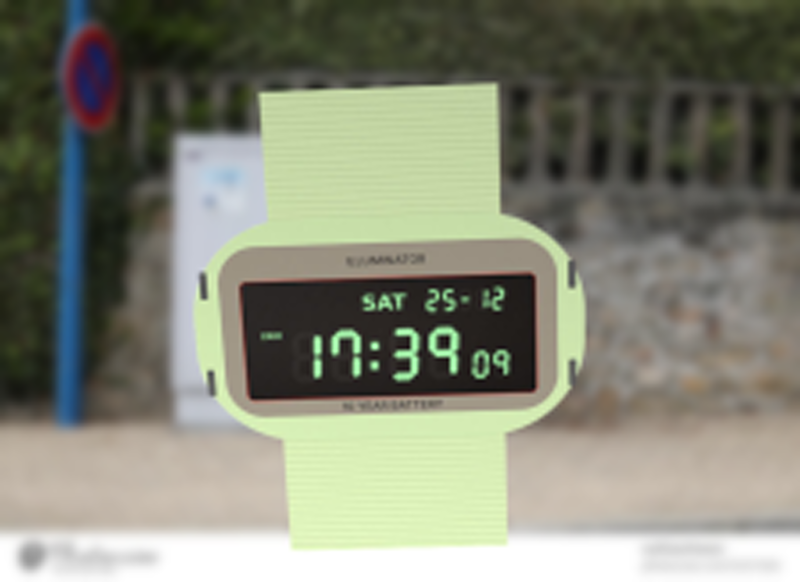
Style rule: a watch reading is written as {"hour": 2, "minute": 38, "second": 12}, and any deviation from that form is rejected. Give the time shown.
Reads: {"hour": 17, "minute": 39, "second": 9}
